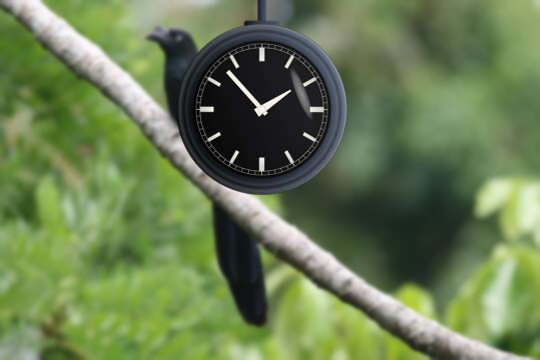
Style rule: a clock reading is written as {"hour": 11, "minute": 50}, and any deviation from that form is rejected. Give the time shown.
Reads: {"hour": 1, "minute": 53}
